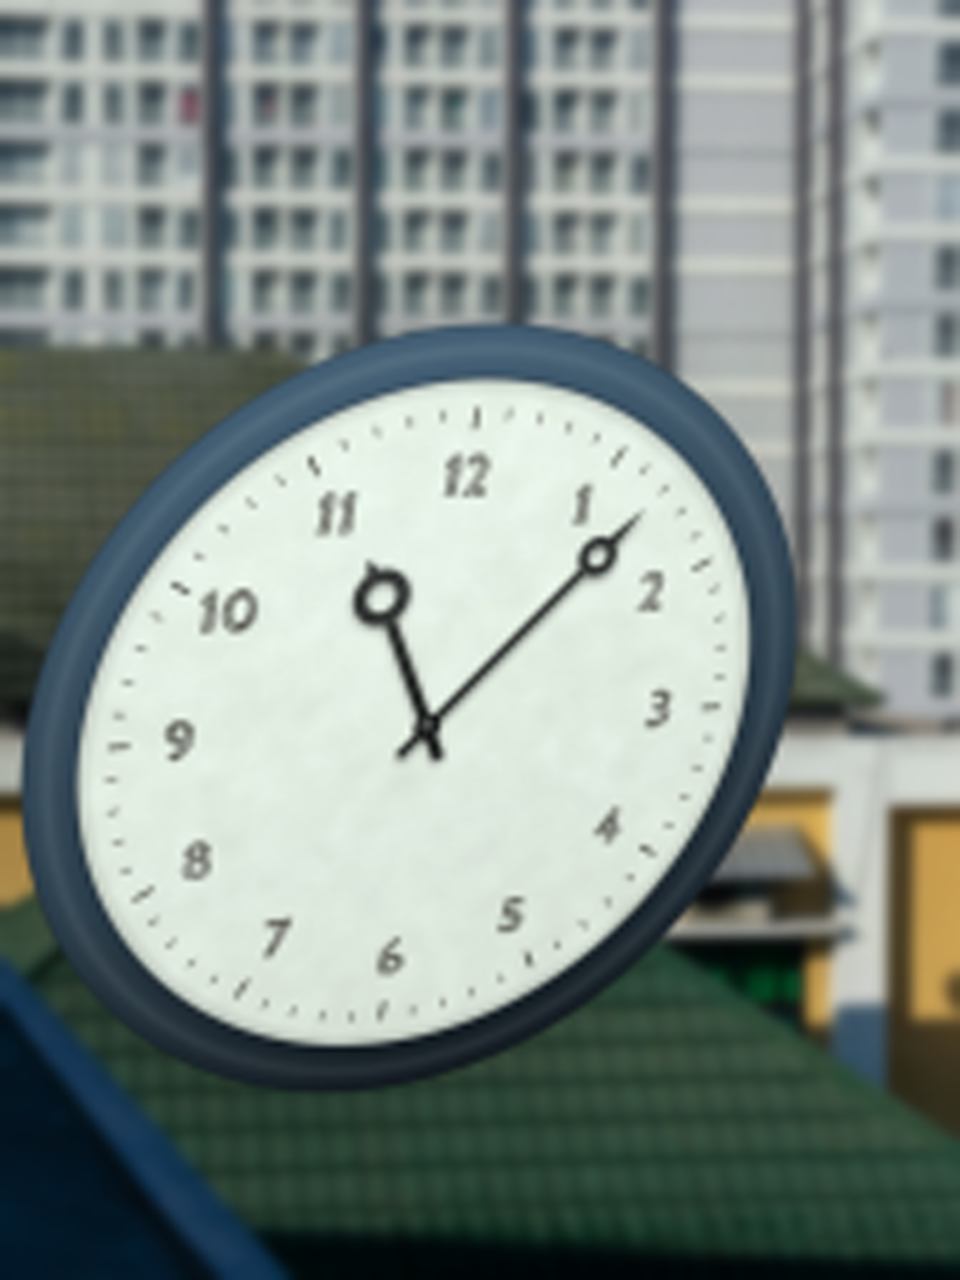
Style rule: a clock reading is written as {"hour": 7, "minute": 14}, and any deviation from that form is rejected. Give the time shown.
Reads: {"hour": 11, "minute": 7}
